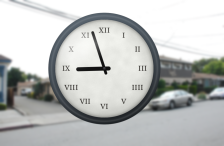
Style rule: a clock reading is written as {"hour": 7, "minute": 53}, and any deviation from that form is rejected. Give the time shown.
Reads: {"hour": 8, "minute": 57}
